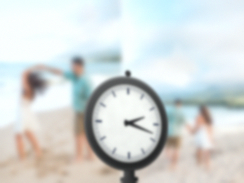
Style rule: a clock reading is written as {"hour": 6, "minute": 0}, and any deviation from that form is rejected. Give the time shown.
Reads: {"hour": 2, "minute": 18}
